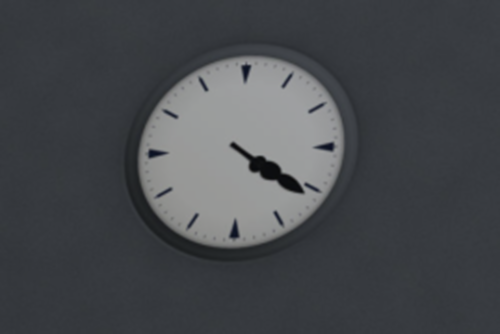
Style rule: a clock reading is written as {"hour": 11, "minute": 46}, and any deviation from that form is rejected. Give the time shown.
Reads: {"hour": 4, "minute": 21}
